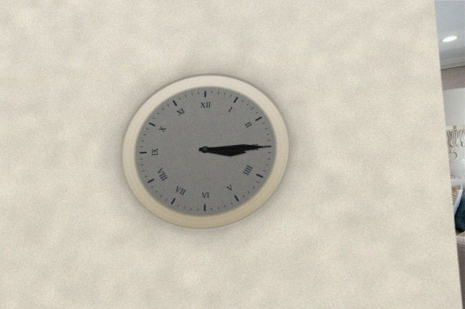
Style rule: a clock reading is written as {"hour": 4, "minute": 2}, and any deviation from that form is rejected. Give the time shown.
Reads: {"hour": 3, "minute": 15}
